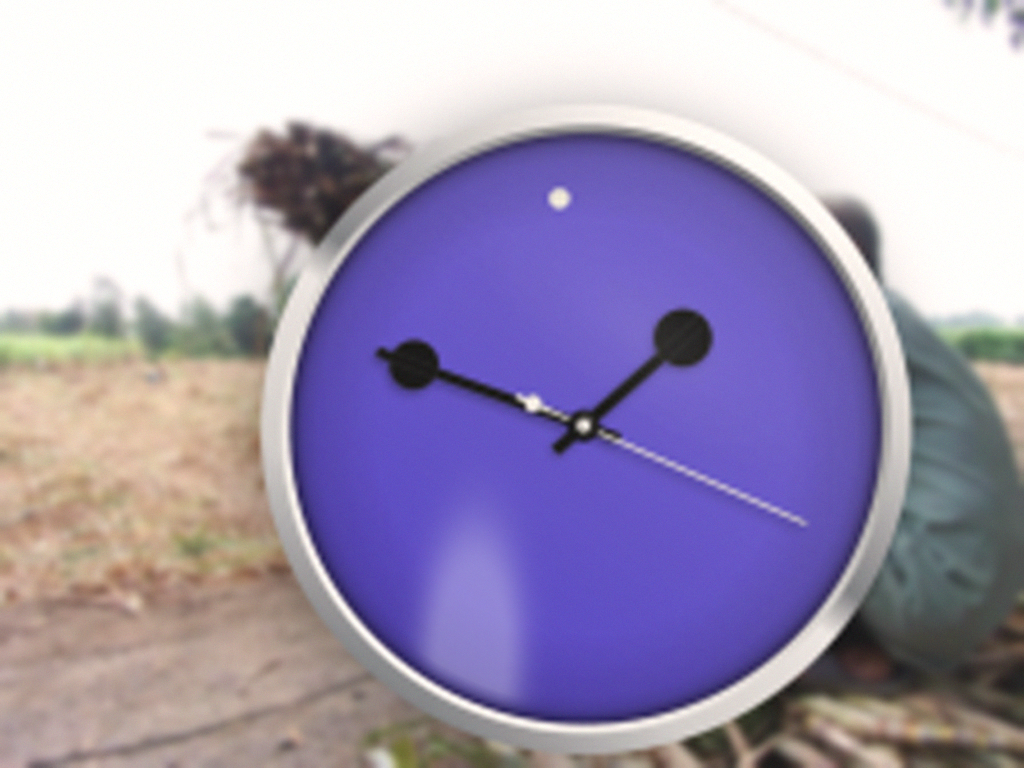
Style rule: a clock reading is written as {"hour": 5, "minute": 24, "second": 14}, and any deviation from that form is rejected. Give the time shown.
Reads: {"hour": 1, "minute": 49, "second": 20}
